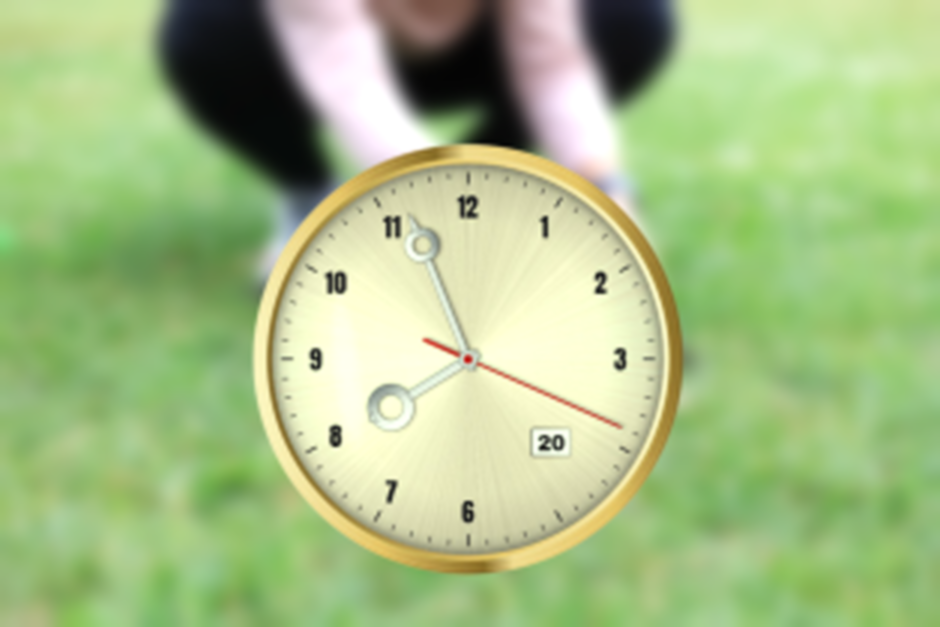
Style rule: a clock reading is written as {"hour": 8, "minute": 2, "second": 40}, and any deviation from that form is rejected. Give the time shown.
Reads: {"hour": 7, "minute": 56, "second": 19}
